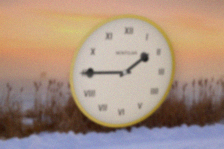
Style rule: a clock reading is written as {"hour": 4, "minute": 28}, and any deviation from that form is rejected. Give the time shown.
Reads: {"hour": 1, "minute": 45}
